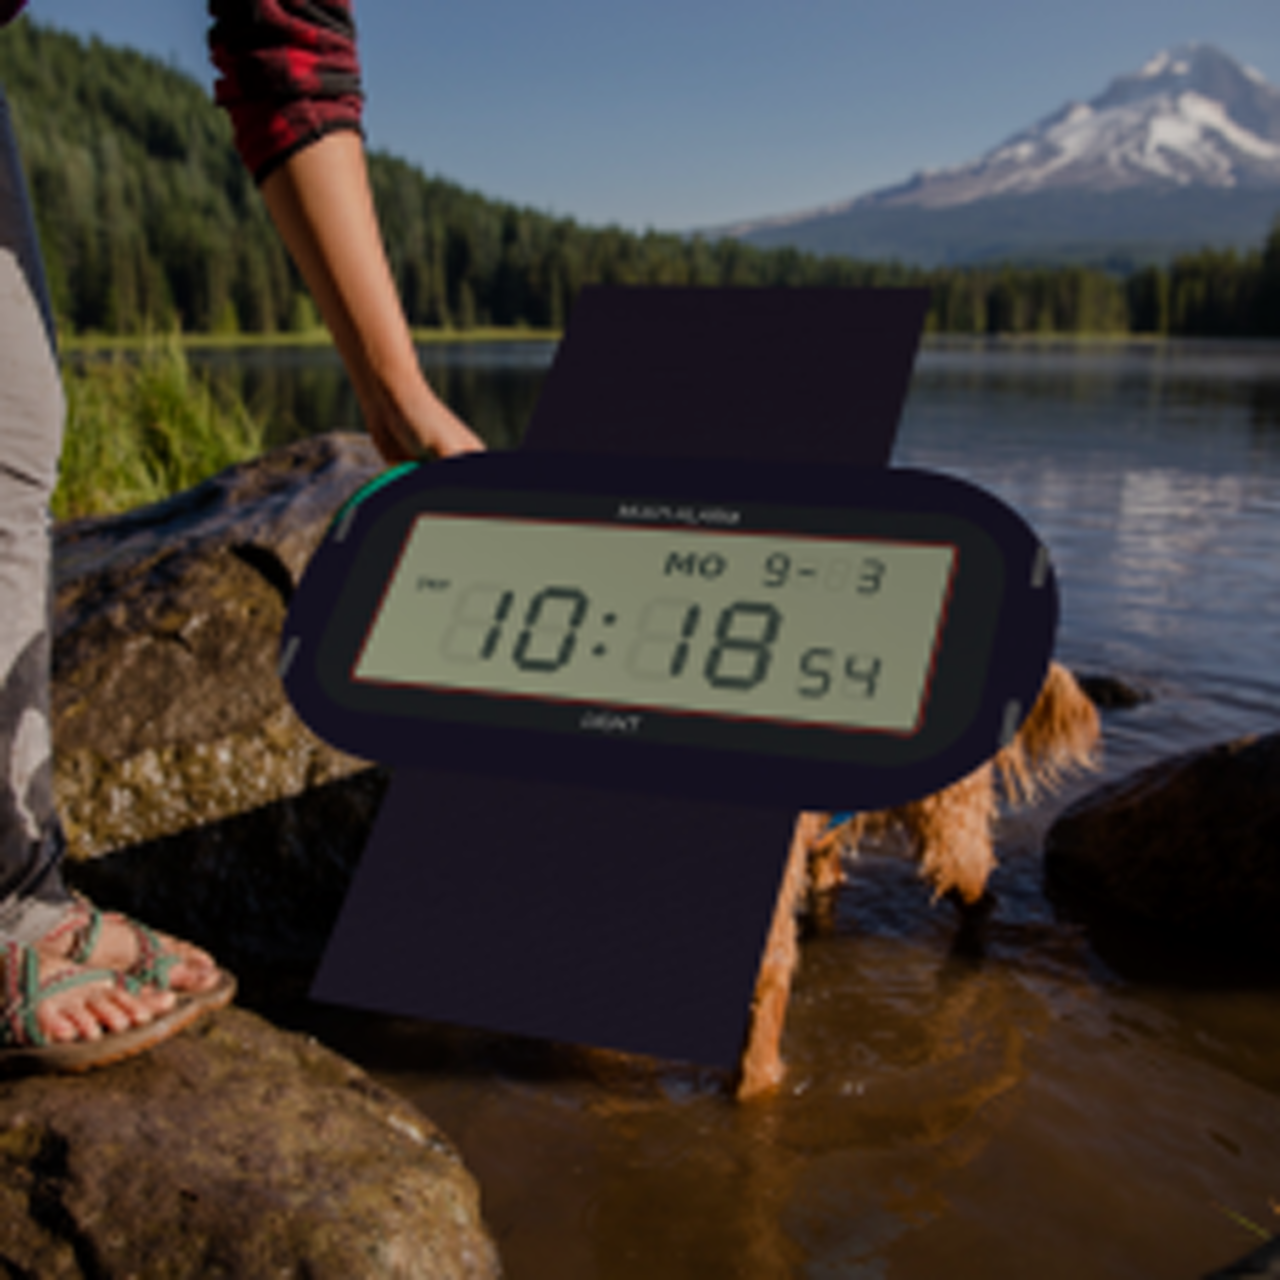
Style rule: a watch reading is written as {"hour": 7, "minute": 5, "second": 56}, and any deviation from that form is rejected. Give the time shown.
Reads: {"hour": 10, "minute": 18, "second": 54}
